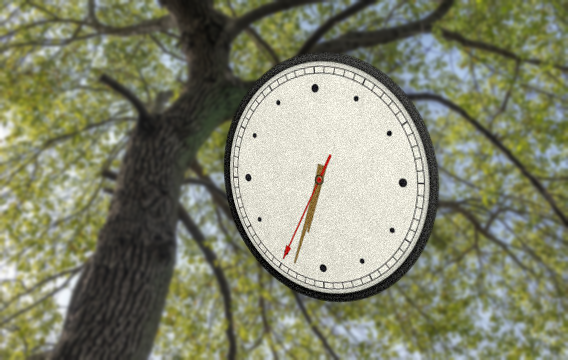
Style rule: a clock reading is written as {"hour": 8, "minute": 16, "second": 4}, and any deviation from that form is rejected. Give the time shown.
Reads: {"hour": 6, "minute": 33, "second": 35}
